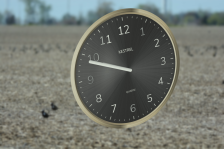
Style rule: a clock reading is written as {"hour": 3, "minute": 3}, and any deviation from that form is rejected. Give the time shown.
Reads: {"hour": 9, "minute": 49}
